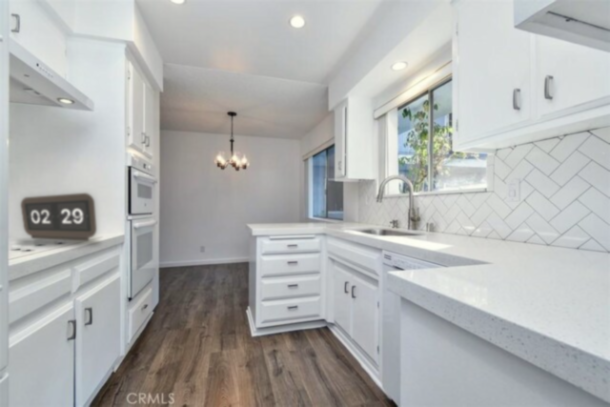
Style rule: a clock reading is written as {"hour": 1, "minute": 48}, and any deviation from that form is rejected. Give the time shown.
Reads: {"hour": 2, "minute": 29}
